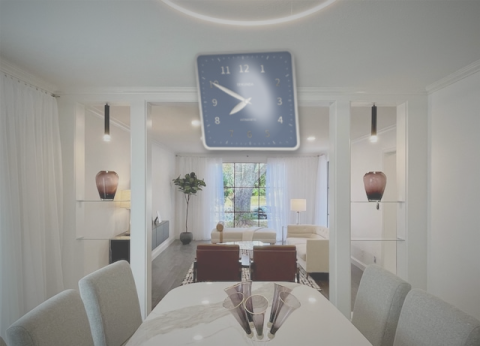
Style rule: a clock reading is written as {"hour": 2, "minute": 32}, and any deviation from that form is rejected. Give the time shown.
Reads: {"hour": 7, "minute": 50}
